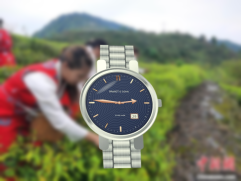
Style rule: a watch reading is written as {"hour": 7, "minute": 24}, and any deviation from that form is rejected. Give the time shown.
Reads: {"hour": 2, "minute": 46}
